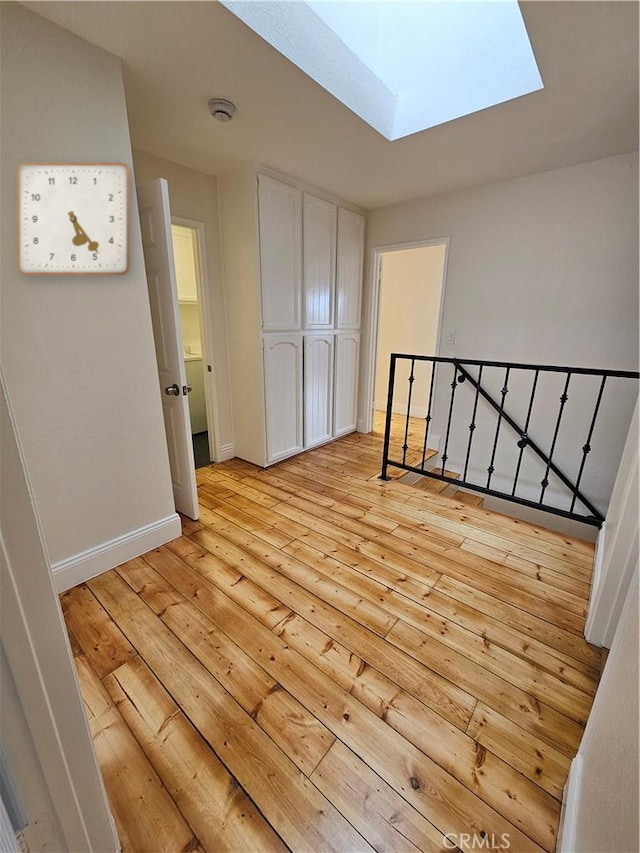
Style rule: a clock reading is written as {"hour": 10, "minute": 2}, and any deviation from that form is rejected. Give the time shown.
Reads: {"hour": 5, "minute": 24}
